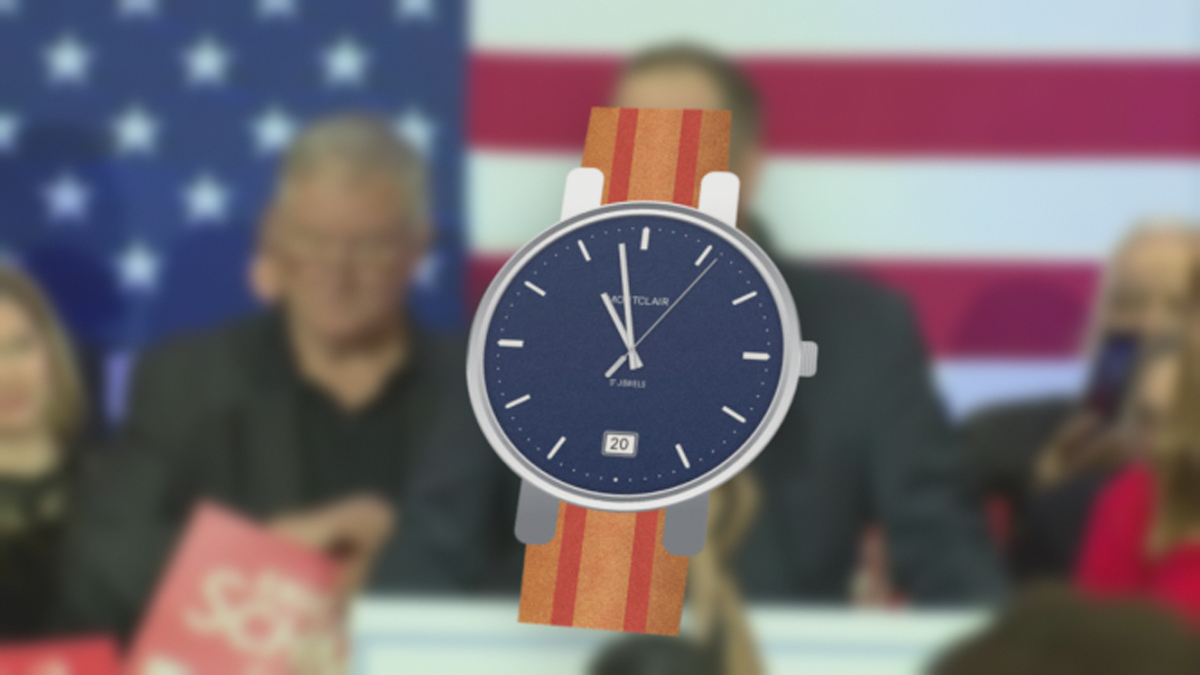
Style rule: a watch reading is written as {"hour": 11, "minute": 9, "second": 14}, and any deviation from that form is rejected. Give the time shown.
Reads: {"hour": 10, "minute": 58, "second": 6}
